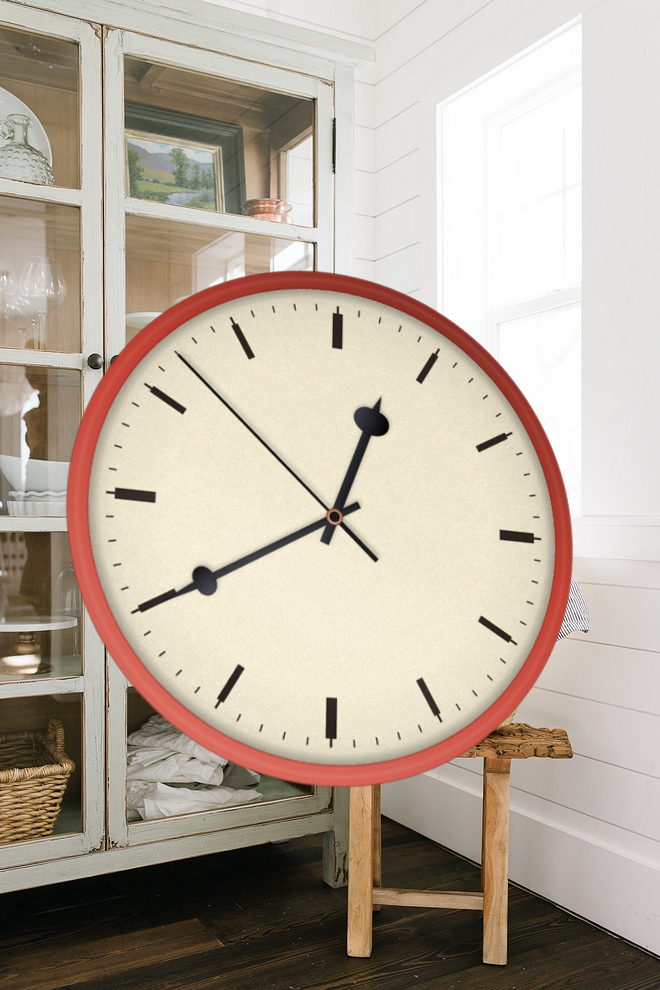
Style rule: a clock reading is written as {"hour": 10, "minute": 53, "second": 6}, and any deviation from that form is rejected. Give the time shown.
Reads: {"hour": 12, "minute": 39, "second": 52}
